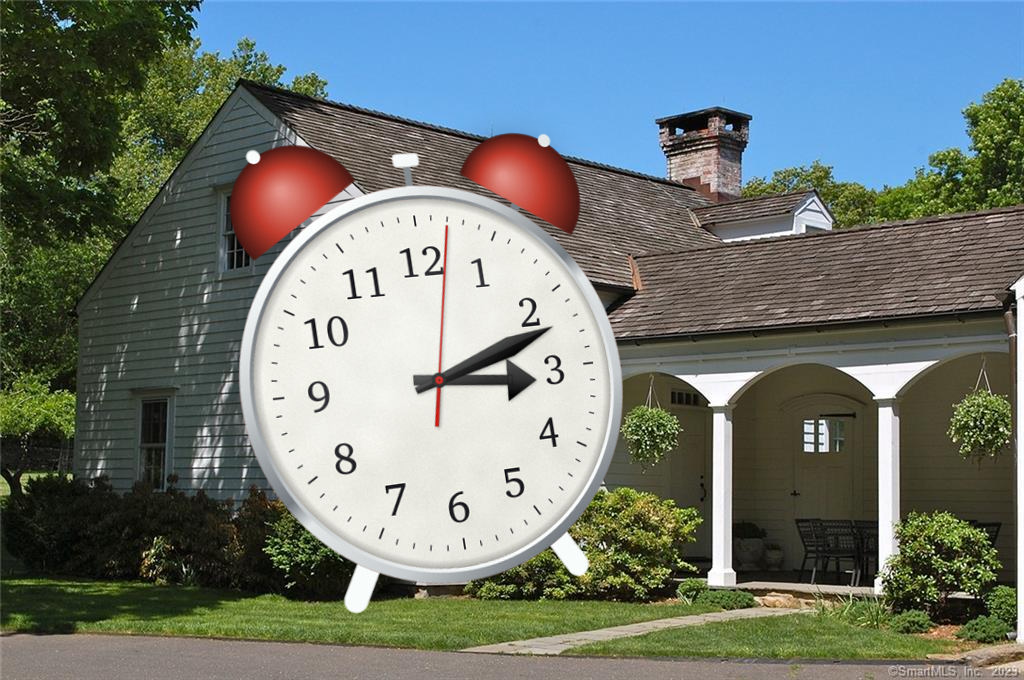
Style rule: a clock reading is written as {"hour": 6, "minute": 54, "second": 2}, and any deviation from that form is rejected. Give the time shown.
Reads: {"hour": 3, "minute": 12, "second": 2}
